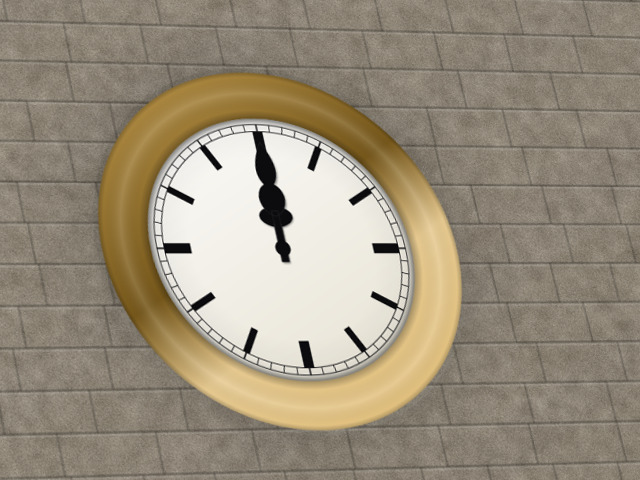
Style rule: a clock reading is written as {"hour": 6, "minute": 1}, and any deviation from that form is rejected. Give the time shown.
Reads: {"hour": 12, "minute": 0}
